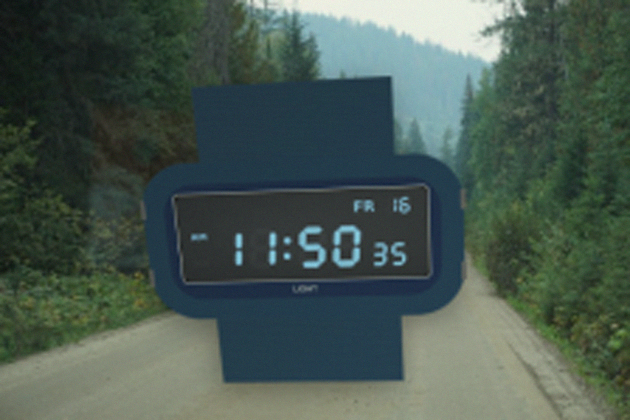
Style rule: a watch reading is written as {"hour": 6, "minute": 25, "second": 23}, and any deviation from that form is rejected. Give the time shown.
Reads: {"hour": 11, "minute": 50, "second": 35}
